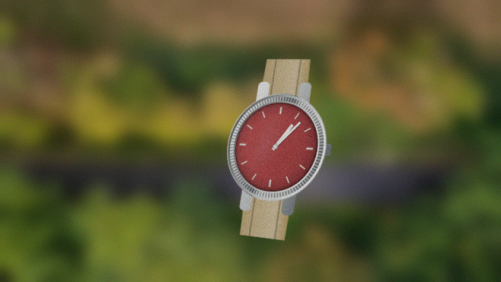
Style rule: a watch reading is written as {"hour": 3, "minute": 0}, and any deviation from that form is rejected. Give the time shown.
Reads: {"hour": 1, "minute": 7}
